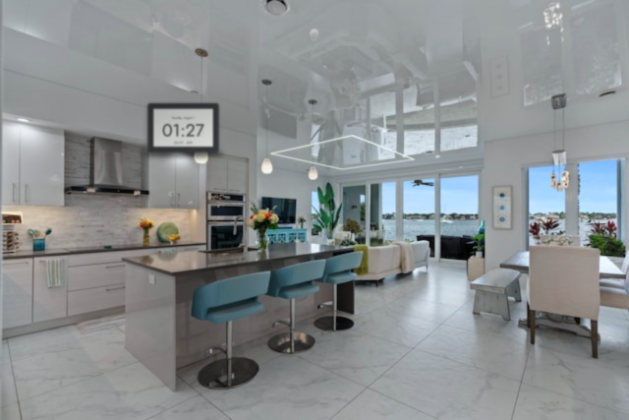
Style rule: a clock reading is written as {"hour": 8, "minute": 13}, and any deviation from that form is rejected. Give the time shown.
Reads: {"hour": 1, "minute": 27}
